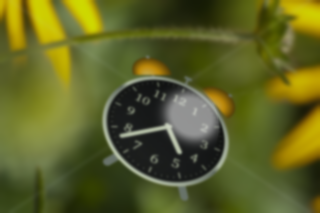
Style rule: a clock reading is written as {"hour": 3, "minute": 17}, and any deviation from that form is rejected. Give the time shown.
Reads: {"hour": 4, "minute": 38}
